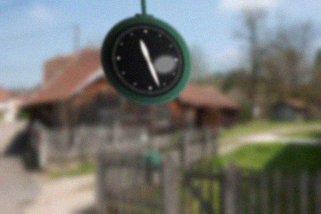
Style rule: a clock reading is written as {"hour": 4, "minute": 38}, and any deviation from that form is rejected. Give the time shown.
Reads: {"hour": 11, "minute": 27}
